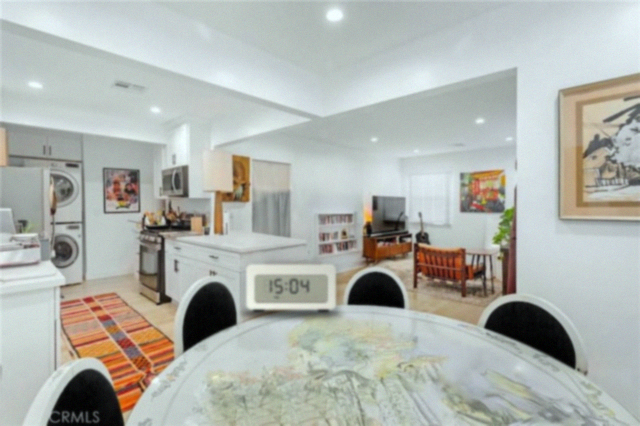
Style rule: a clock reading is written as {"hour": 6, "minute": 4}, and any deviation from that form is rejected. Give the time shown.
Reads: {"hour": 15, "minute": 4}
